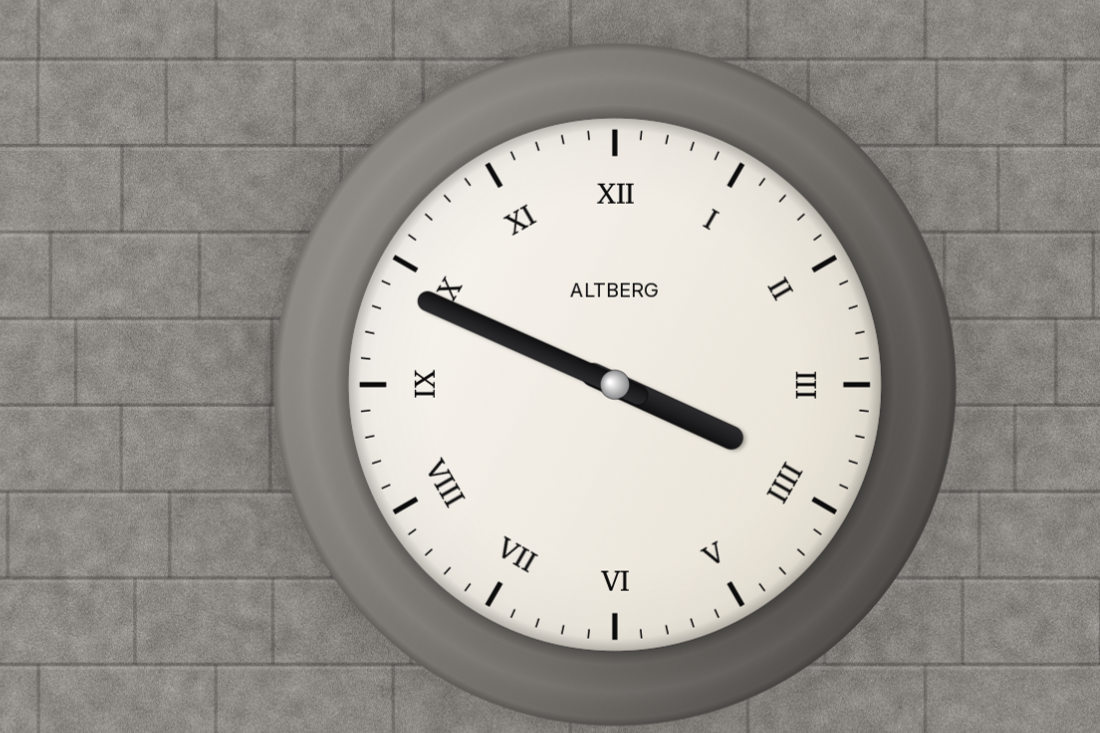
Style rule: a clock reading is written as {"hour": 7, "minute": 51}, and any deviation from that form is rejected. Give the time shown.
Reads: {"hour": 3, "minute": 49}
